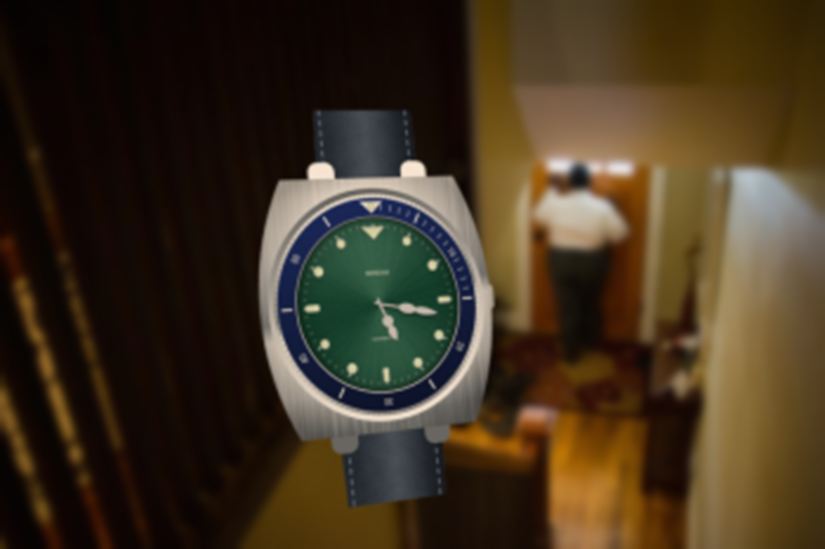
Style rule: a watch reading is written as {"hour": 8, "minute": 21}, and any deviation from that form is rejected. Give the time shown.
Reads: {"hour": 5, "minute": 17}
